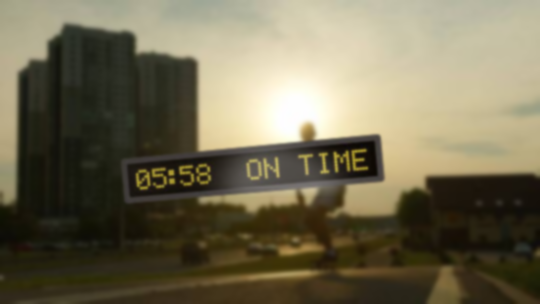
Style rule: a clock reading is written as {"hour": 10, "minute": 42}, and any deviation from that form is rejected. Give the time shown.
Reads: {"hour": 5, "minute": 58}
